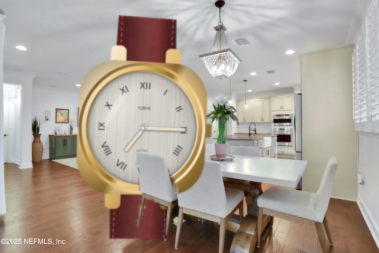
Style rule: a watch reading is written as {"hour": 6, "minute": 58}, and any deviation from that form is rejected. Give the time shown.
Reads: {"hour": 7, "minute": 15}
